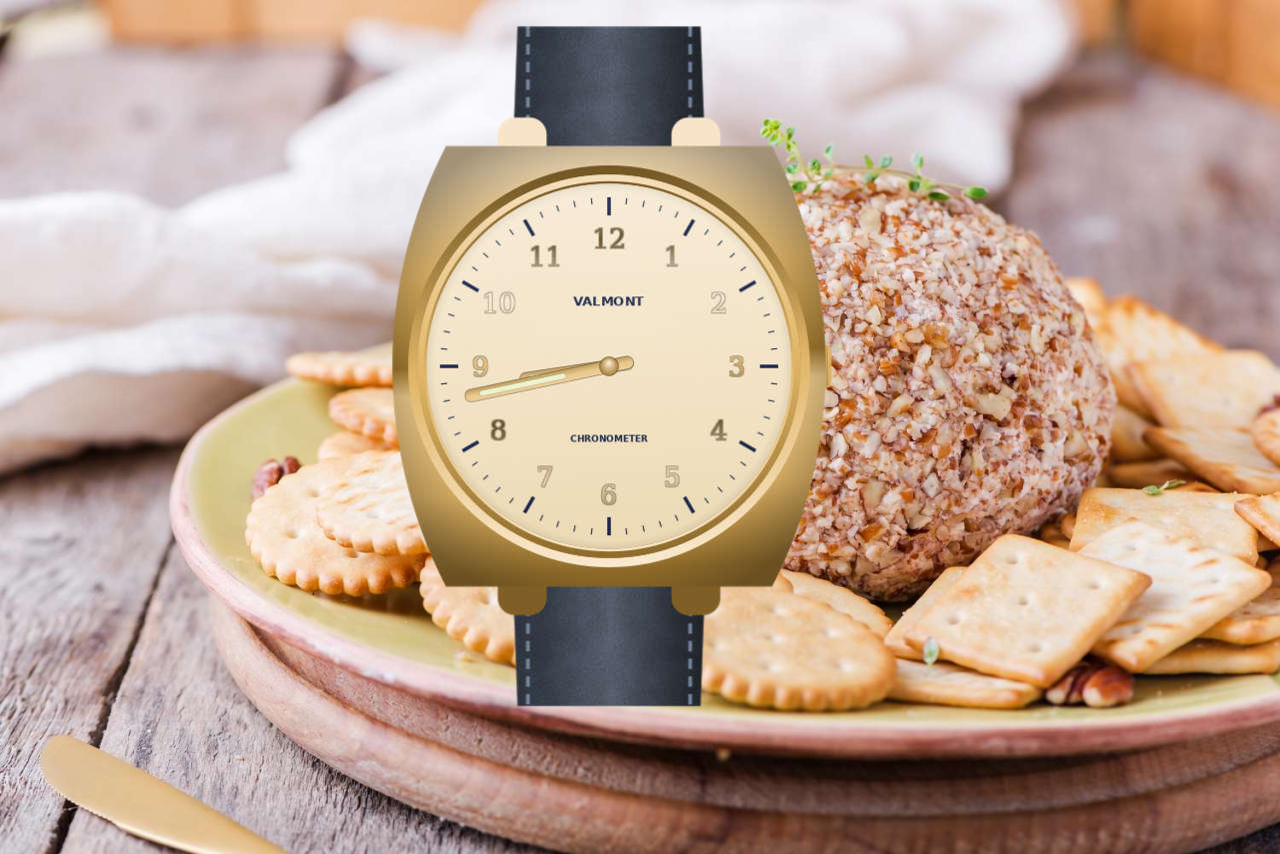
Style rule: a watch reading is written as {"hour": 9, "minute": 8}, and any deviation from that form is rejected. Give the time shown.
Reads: {"hour": 8, "minute": 43}
